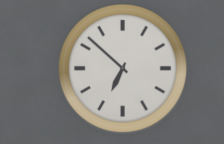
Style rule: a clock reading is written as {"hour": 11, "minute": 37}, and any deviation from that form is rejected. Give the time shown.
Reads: {"hour": 6, "minute": 52}
